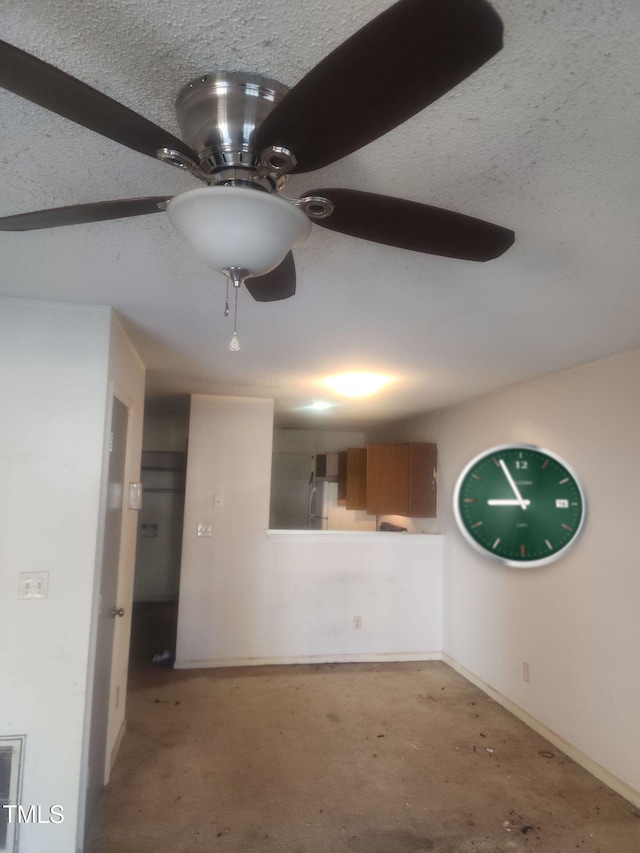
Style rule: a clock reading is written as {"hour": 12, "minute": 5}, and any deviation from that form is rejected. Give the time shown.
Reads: {"hour": 8, "minute": 56}
